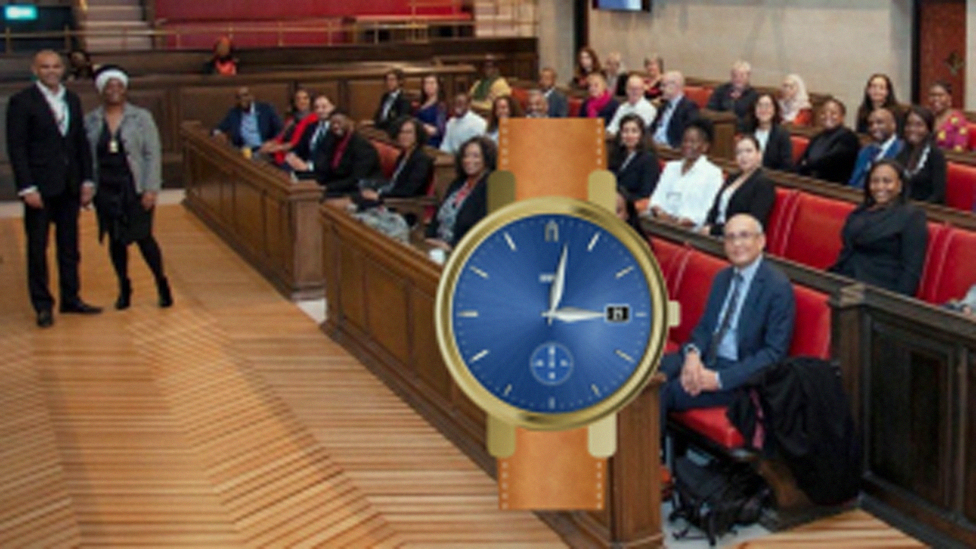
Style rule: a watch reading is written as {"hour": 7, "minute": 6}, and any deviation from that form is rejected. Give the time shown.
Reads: {"hour": 3, "minute": 2}
